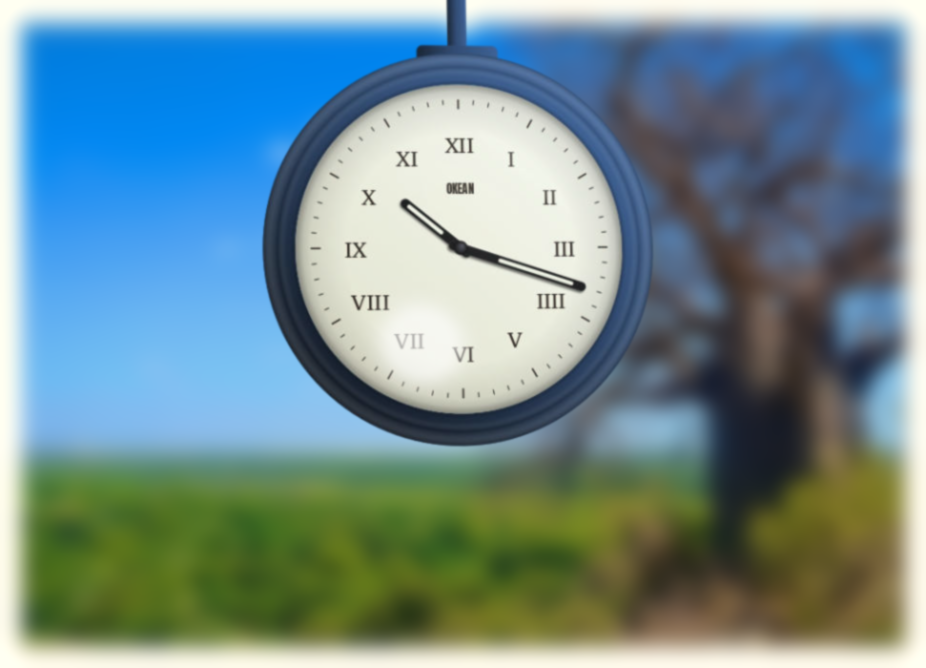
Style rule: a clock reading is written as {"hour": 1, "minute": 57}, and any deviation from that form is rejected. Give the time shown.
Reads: {"hour": 10, "minute": 18}
